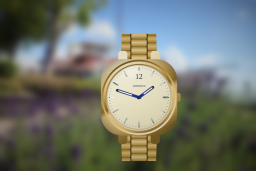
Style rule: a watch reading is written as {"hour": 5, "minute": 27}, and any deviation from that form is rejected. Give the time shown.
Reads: {"hour": 1, "minute": 48}
